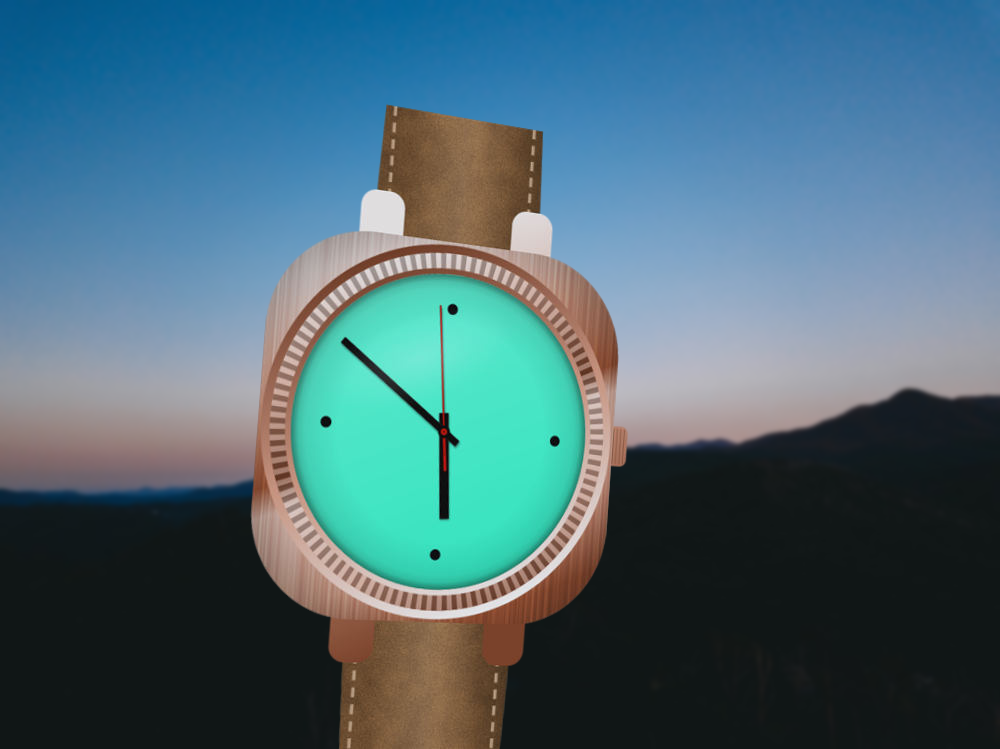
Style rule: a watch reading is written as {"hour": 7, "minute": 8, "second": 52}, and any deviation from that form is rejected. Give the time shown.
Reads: {"hour": 5, "minute": 50, "second": 59}
